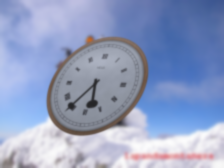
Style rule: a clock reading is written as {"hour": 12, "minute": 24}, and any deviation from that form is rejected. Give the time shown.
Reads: {"hour": 5, "minute": 36}
